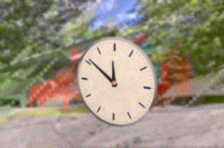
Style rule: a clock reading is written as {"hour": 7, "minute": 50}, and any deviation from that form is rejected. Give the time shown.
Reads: {"hour": 11, "minute": 51}
